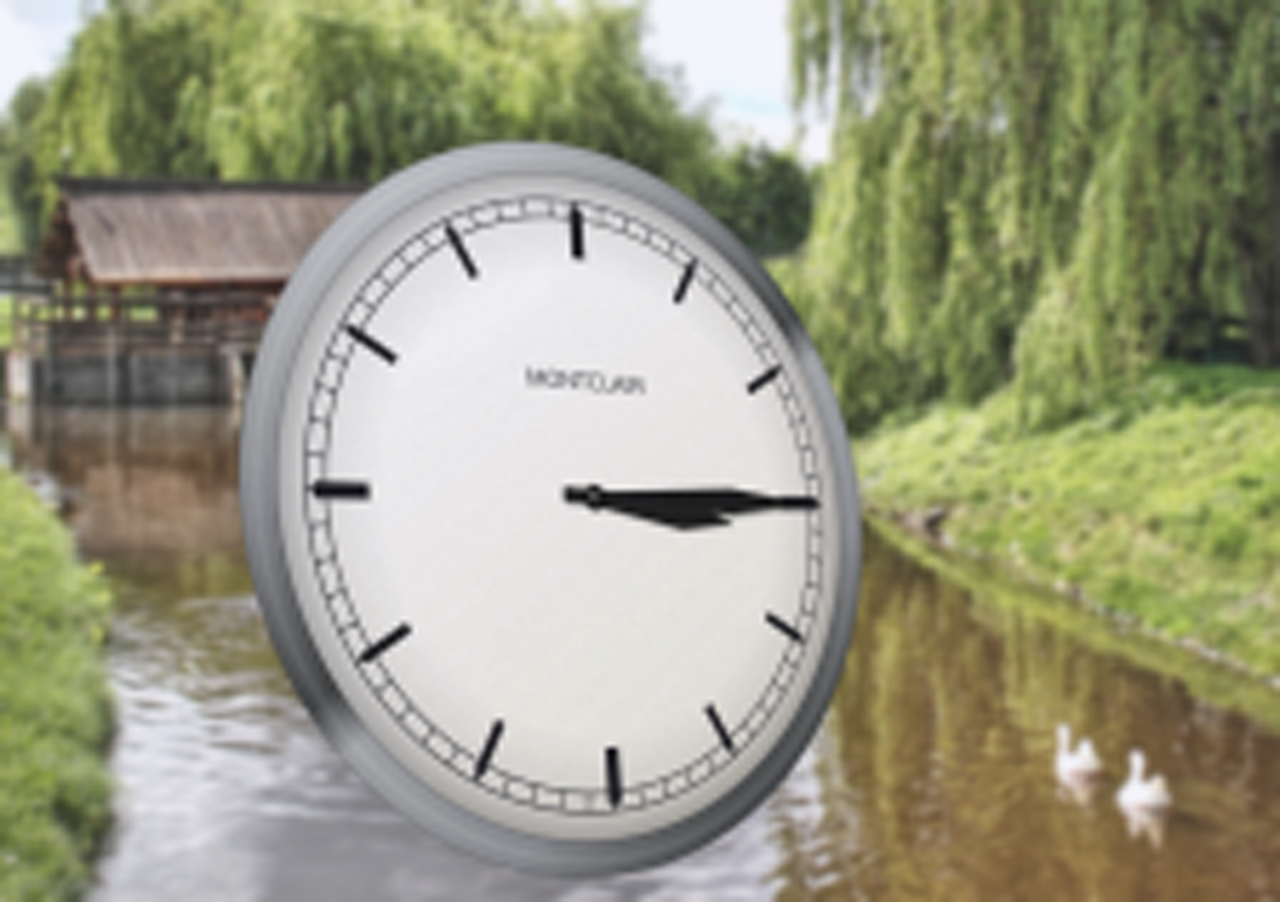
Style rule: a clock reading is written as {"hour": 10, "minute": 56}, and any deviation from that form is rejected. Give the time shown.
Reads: {"hour": 3, "minute": 15}
